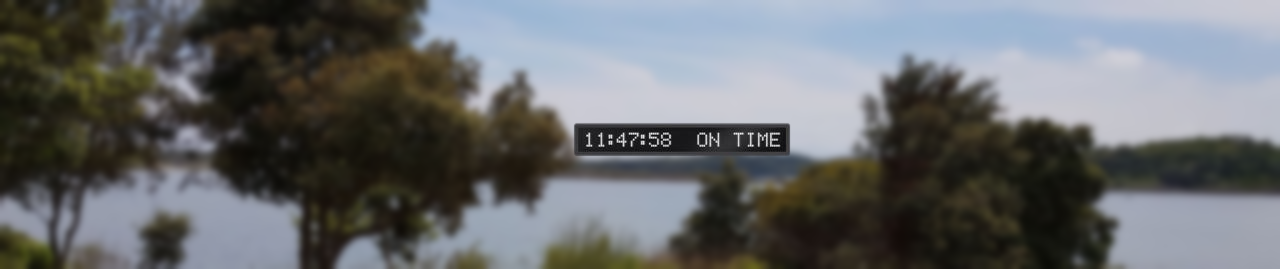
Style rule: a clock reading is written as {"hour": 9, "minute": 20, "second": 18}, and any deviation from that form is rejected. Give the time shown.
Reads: {"hour": 11, "minute": 47, "second": 58}
